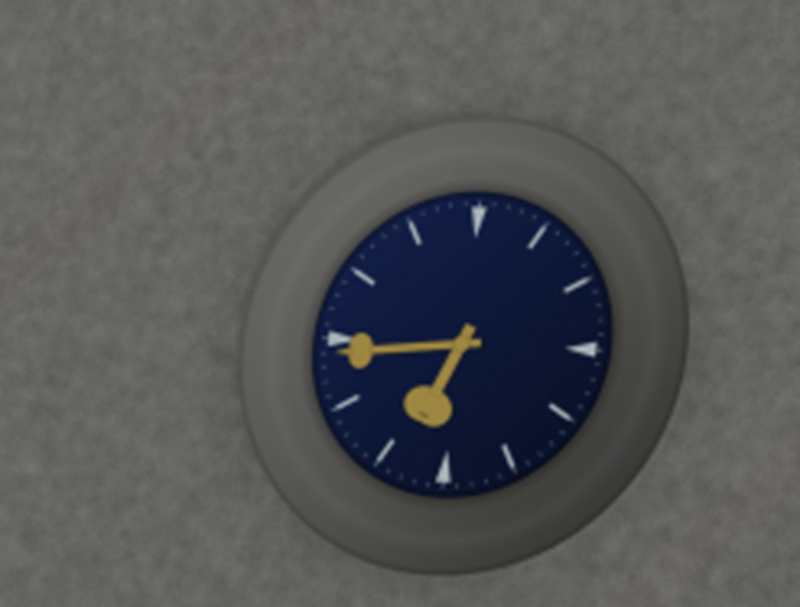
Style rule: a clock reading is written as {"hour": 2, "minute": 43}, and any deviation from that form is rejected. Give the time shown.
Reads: {"hour": 6, "minute": 44}
